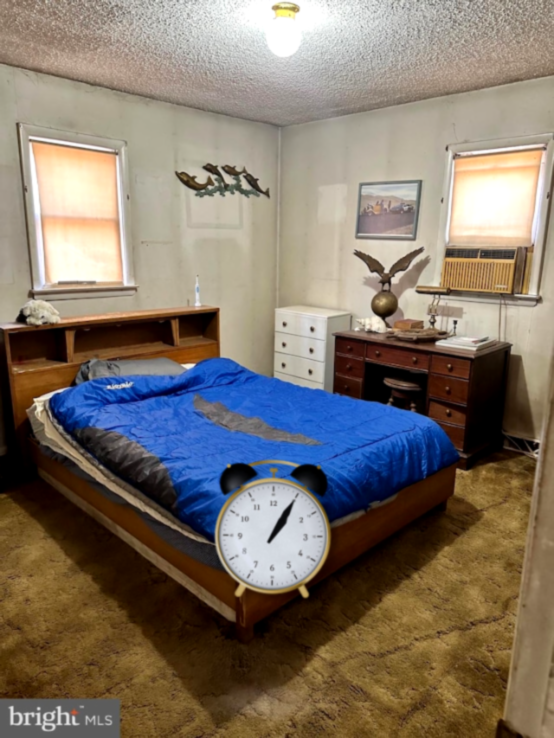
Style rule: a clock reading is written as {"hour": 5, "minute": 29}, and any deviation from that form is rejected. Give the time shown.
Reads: {"hour": 1, "minute": 5}
